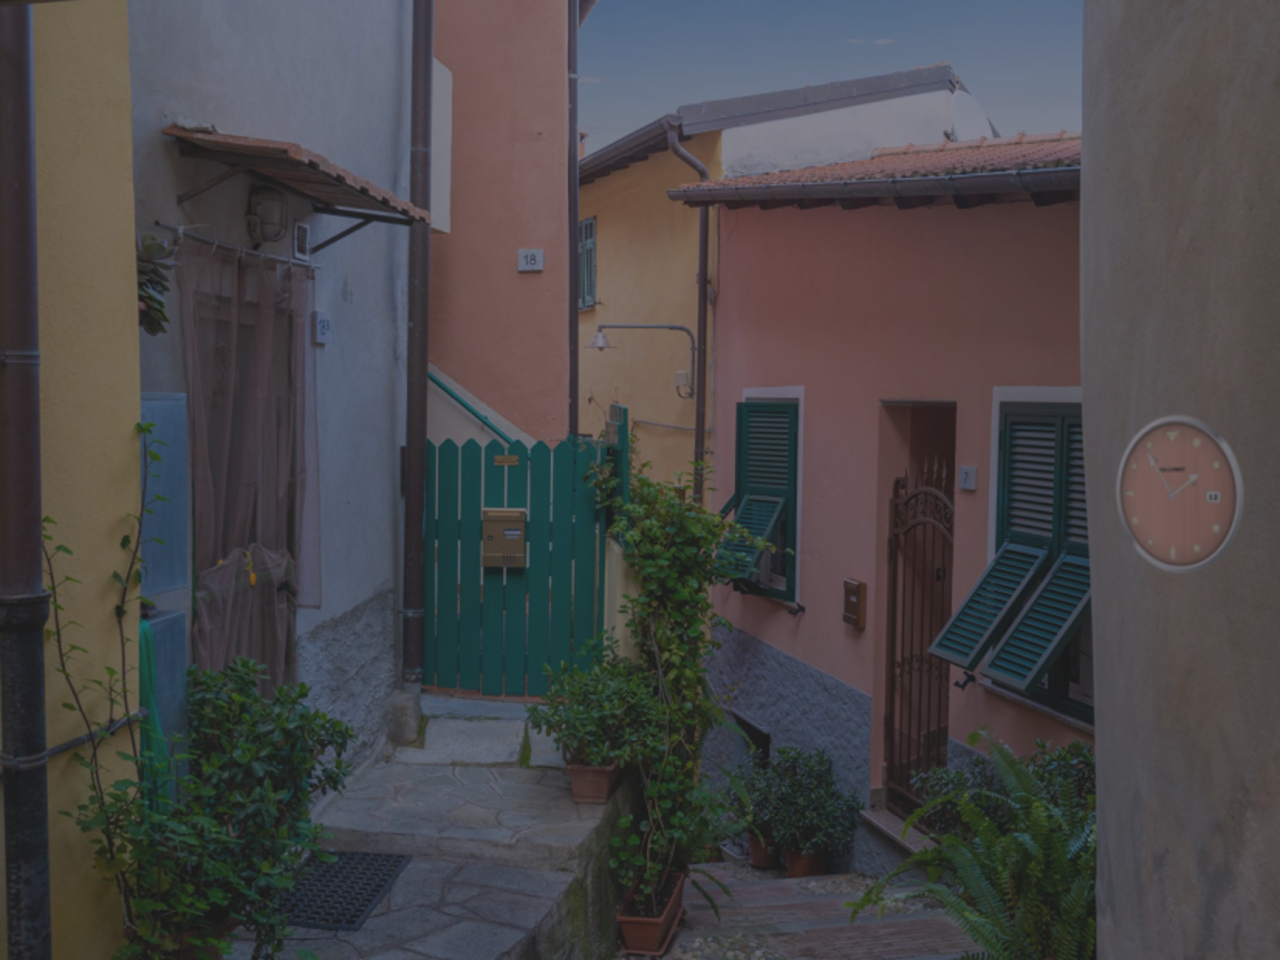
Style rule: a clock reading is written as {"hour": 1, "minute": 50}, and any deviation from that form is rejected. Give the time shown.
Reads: {"hour": 1, "minute": 54}
